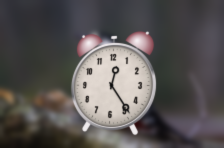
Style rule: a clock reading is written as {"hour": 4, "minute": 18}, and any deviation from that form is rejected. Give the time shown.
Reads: {"hour": 12, "minute": 24}
